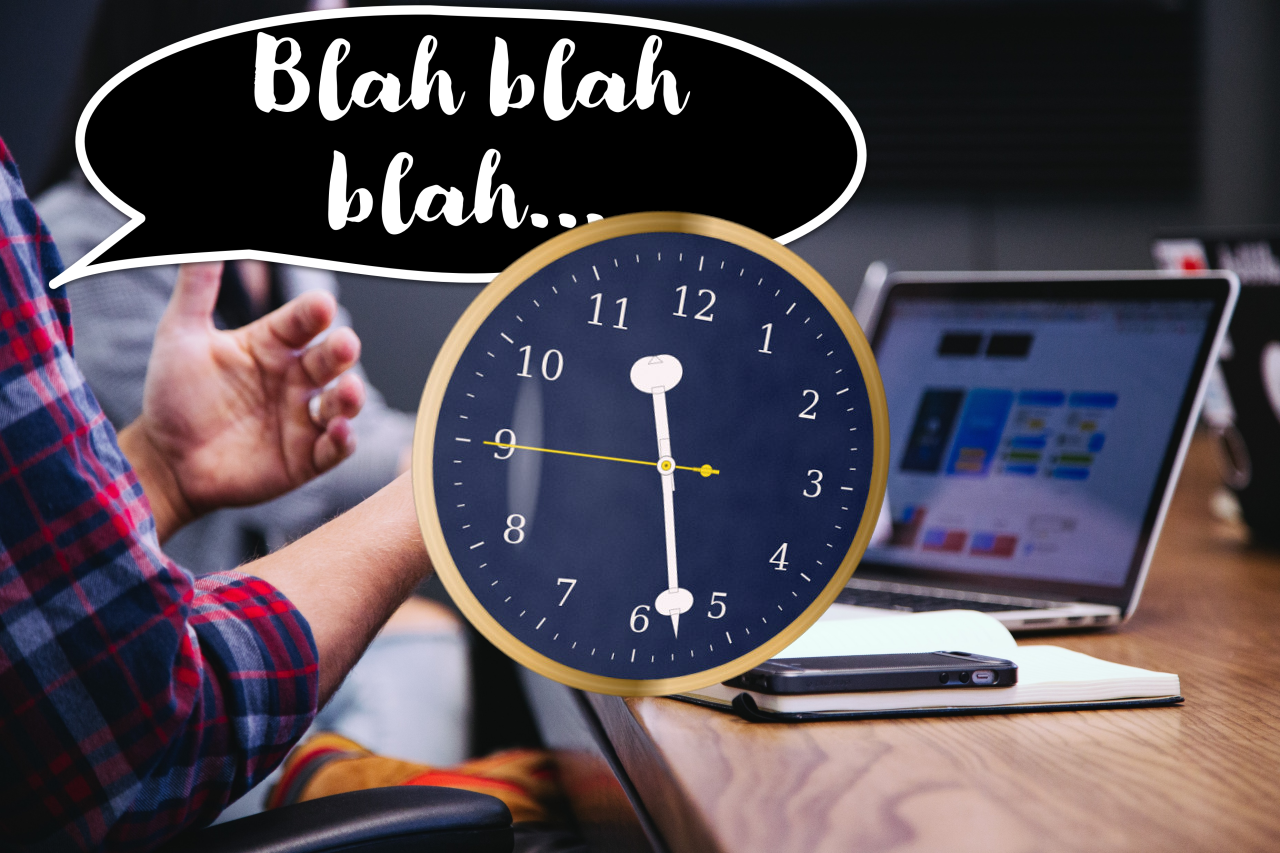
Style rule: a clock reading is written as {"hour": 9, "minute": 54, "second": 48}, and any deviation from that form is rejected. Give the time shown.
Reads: {"hour": 11, "minute": 27, "second": 45}
